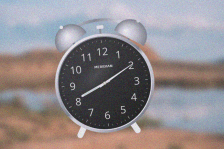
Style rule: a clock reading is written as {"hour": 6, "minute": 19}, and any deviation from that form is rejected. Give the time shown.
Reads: {"hour": 8, "minute": 10}
